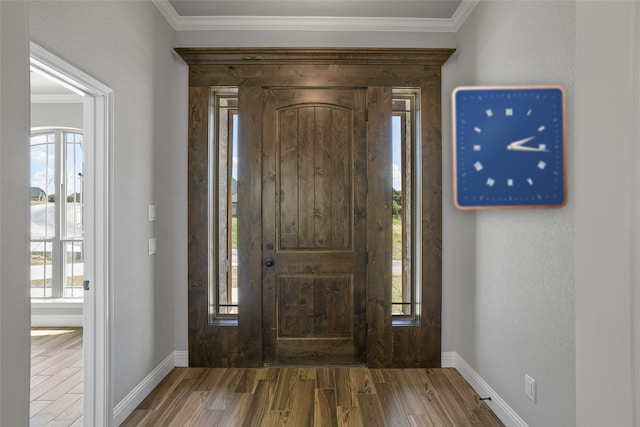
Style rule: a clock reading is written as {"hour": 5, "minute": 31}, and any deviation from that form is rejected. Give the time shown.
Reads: {"hour": 2, "minute": 16}
